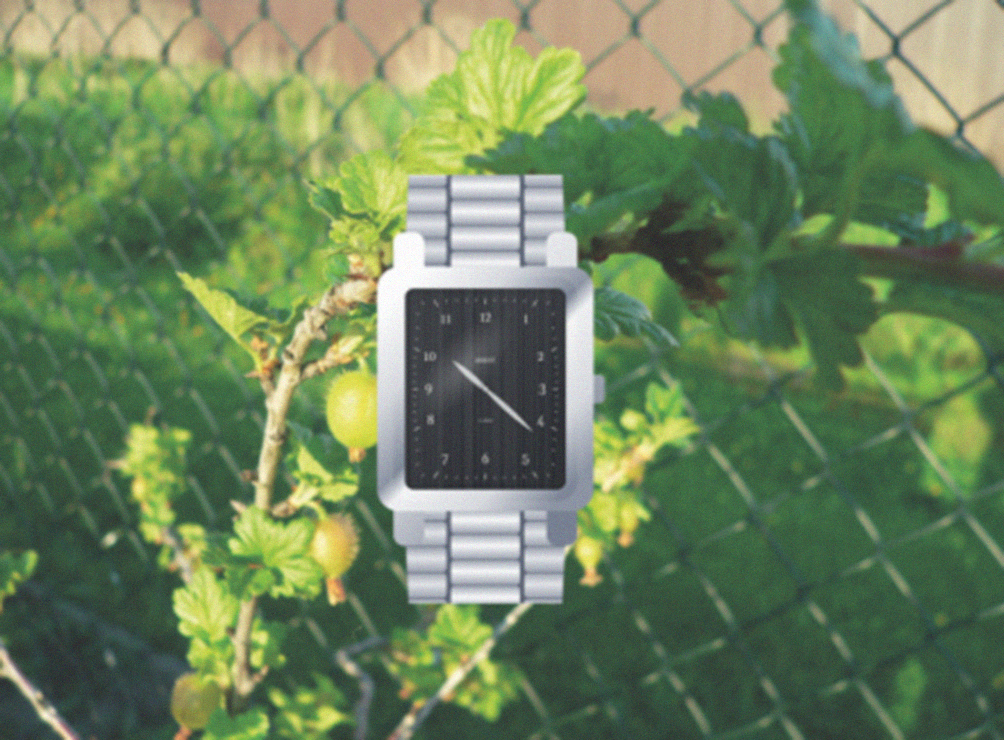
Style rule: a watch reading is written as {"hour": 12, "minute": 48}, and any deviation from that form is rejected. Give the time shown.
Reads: {"hour": 10, "minute": 22}
